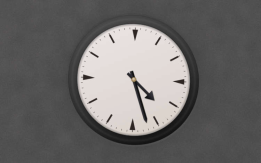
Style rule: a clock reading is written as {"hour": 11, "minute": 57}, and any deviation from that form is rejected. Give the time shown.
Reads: {"hour": 4, "minute": 27}
